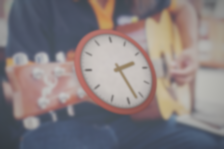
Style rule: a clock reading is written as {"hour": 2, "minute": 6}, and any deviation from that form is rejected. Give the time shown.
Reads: {"hour": 2, "minute": 27}
